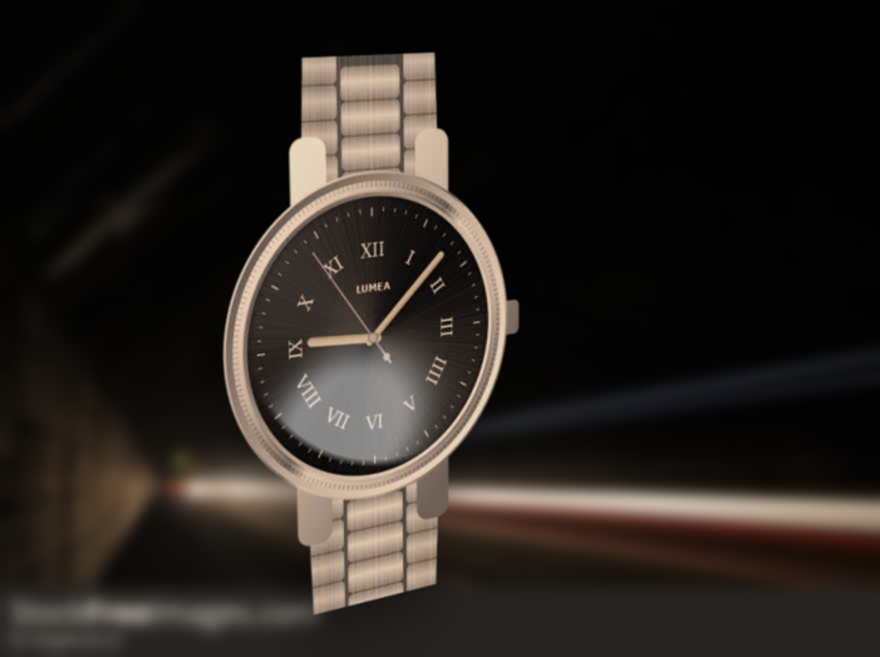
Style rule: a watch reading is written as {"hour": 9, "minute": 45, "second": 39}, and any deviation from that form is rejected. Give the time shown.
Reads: {"hour": 9, "minute": 7, "second": 54}
